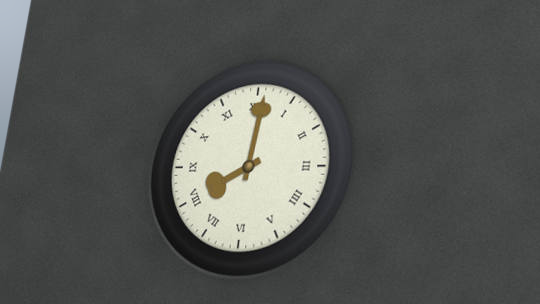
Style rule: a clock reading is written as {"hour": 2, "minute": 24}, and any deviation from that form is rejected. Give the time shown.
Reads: {"hour": 8, "minute": 1}
